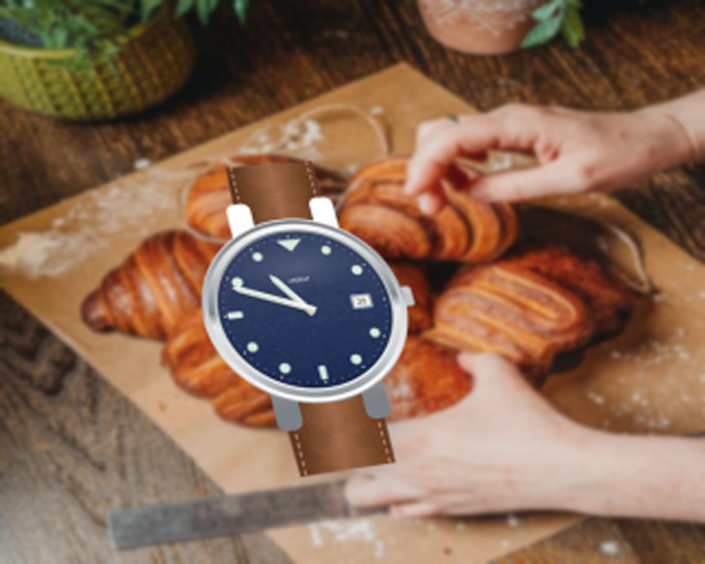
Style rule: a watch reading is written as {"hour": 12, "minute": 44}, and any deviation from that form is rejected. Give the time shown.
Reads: {"hour": 10, "minute": 49}
